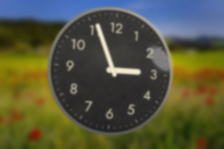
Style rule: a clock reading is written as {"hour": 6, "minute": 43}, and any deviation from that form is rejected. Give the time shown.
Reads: {"hour": 2, "minute": 56}
